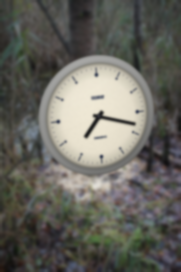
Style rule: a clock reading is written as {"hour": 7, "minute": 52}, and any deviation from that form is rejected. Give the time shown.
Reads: {"hour": 7, "minute": 18}
